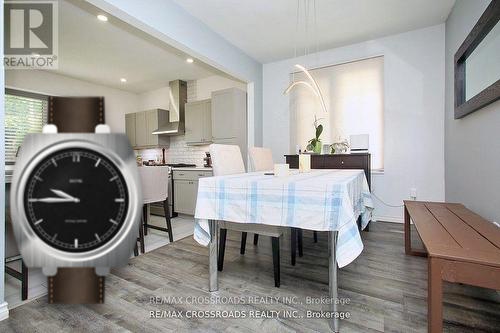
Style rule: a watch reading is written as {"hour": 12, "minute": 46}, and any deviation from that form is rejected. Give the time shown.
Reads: {"hour": 9, "minute": 45}
